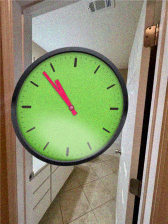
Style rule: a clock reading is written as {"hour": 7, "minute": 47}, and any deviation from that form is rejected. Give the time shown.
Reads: {"hour": 10, "minute": 53}
